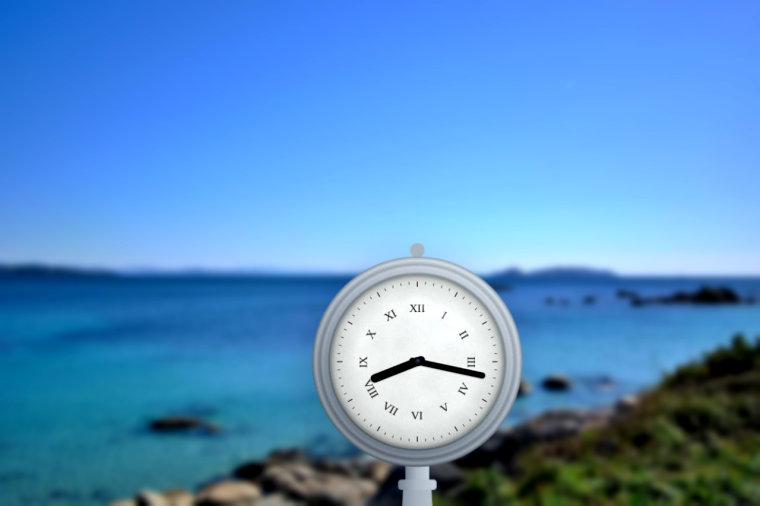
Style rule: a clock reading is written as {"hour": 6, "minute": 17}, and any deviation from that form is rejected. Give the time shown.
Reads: {"hour": 8, "minute": 17}
